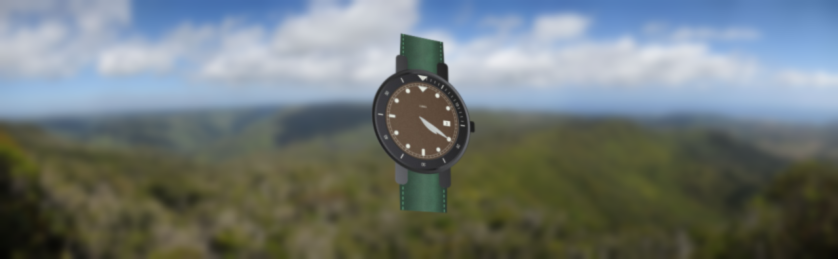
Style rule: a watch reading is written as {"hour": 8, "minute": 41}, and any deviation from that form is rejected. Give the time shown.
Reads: {"hour": 4, "minute": 20}
